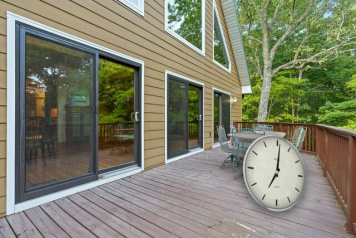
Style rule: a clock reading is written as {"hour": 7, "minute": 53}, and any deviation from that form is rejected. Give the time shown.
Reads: {"hour": 7, "minute": 1}
